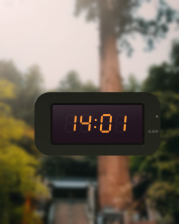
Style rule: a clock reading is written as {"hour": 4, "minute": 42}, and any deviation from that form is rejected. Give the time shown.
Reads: {"hour": 14, "minute": 1}
